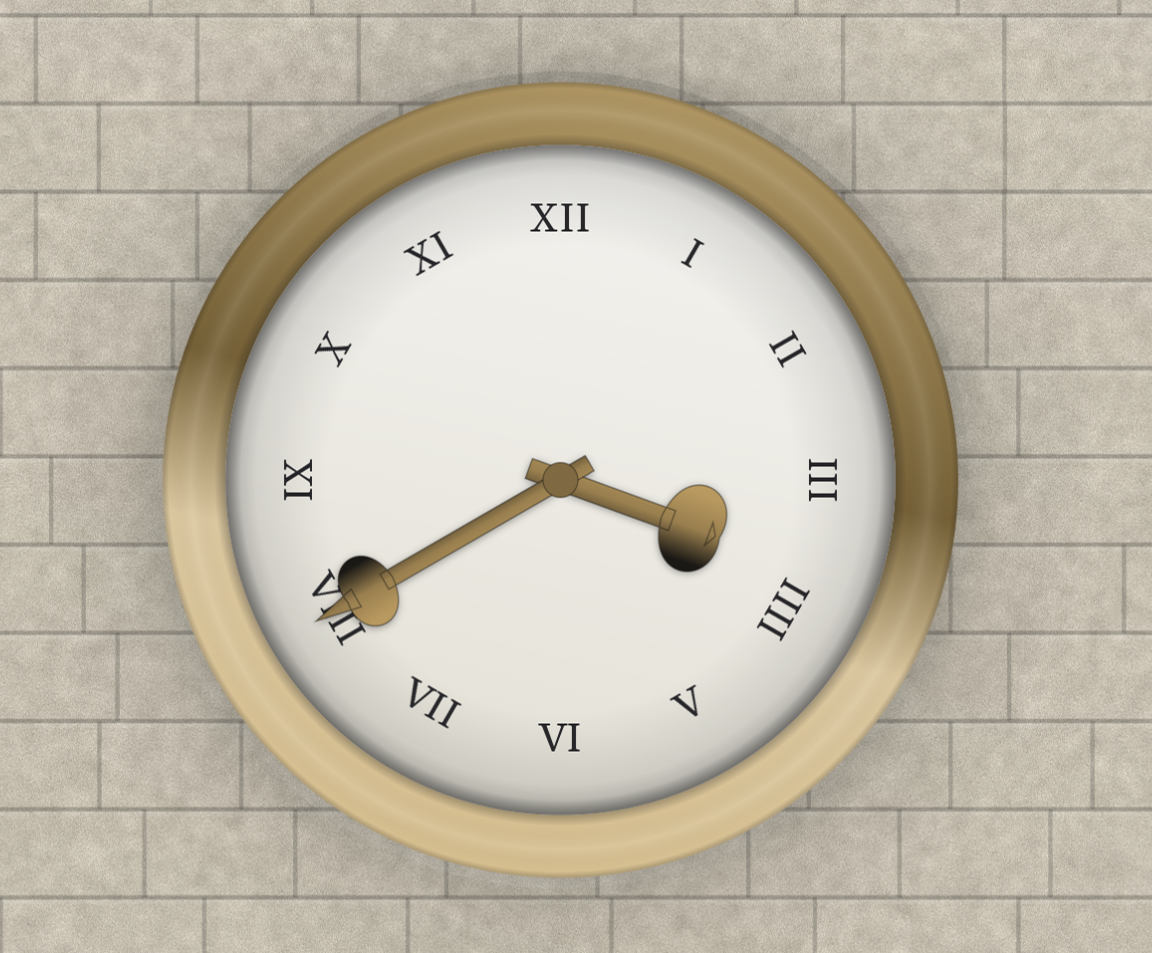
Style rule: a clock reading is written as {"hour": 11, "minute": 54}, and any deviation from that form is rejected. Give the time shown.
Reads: {"hour": 3, "minute": 40}
